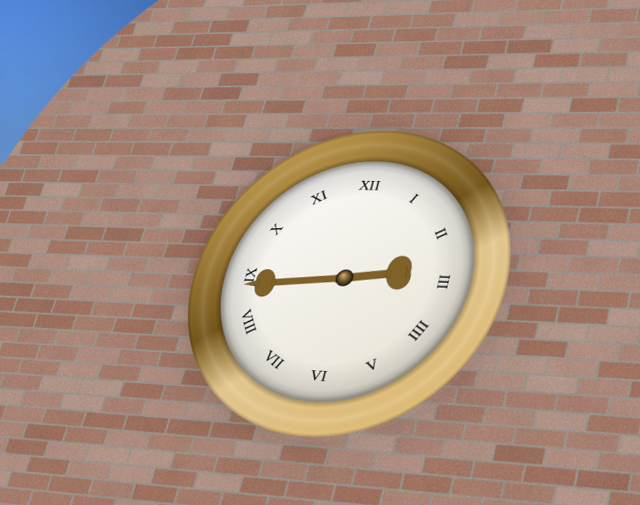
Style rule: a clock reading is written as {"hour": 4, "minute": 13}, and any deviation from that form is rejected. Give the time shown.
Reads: {"hour": 2, "minute": 44}
